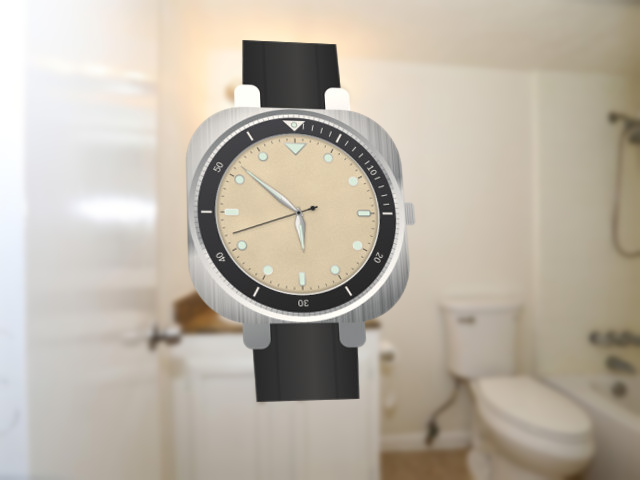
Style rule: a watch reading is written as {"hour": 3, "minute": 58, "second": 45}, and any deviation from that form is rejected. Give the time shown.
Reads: {"hour": 5, "minute": 51, "second": 42}
